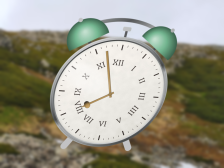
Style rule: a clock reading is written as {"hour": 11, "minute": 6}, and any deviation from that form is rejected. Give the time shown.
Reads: {"hour": 7, "minute": 57}
